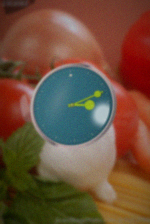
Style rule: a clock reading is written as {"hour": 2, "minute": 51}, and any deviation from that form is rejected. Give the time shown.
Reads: {"hour": 3, "minute": 12}
